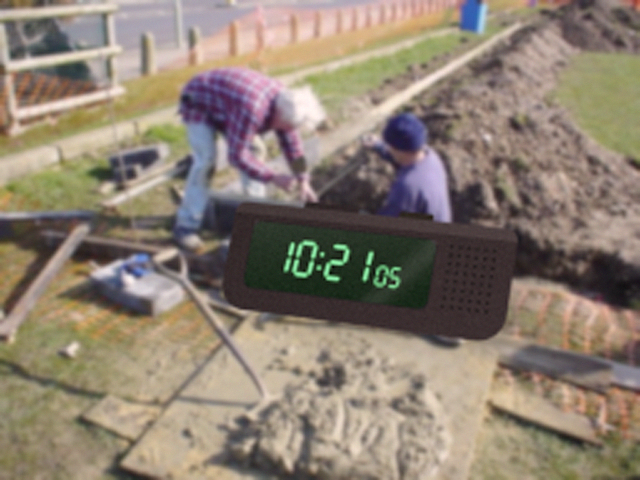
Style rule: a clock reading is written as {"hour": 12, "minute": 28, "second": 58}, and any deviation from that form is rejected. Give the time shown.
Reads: {"hour": 10, "minute": 21, "second": 5}
